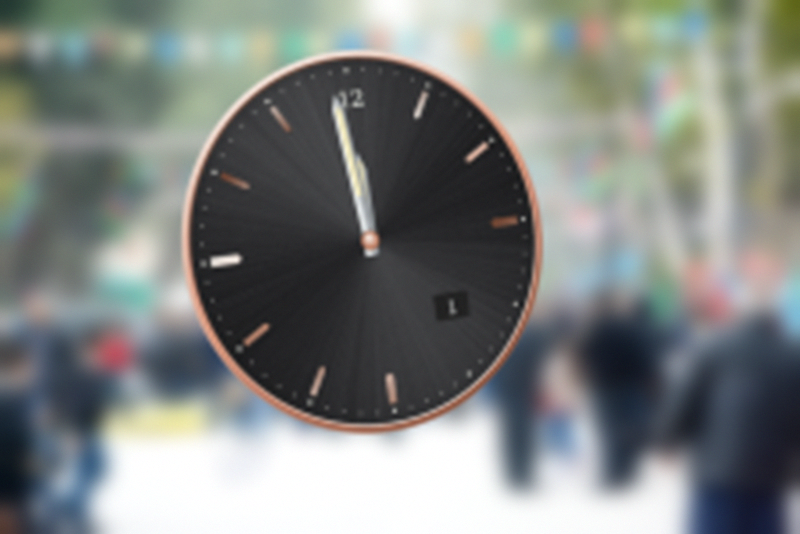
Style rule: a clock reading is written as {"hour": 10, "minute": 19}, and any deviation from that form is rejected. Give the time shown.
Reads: {"hour": 11, "minute": 59}
